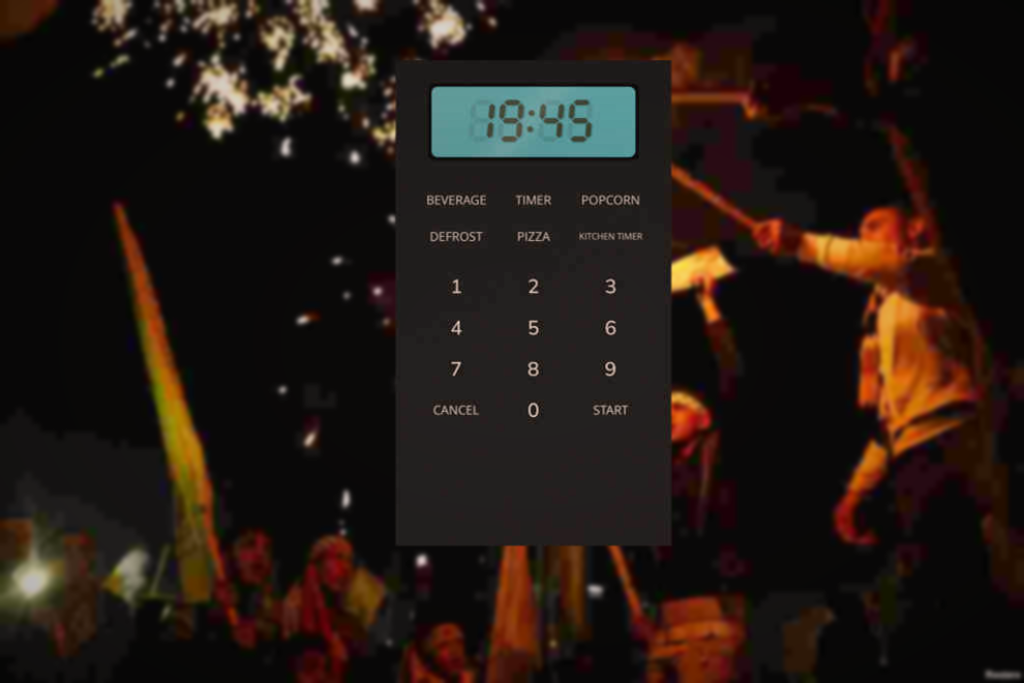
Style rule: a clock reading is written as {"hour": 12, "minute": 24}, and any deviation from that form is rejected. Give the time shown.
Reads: {"hour": 19, "minute": 45}
